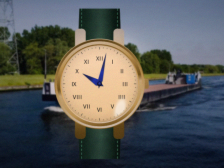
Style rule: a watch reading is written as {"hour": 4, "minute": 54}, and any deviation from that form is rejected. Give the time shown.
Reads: {"hour": 10, "minute": 2}
